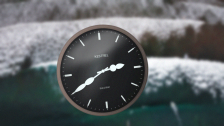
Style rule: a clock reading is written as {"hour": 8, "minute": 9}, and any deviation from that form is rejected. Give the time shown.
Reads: {"hour": 2, "minute": 40}
